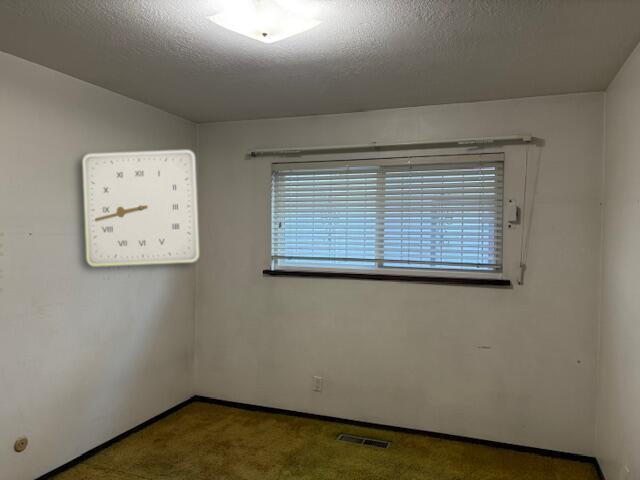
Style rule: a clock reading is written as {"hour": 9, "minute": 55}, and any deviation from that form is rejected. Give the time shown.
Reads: {"hour": 8, "minute": 43}
